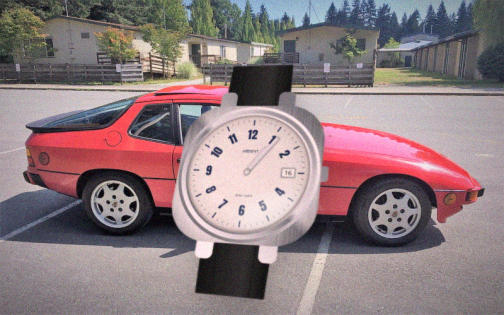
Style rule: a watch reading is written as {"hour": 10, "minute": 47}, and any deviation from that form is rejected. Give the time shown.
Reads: {"hour": 1, "minute": 6}
